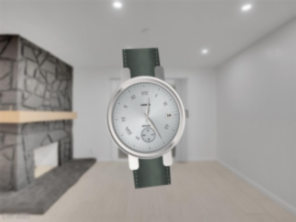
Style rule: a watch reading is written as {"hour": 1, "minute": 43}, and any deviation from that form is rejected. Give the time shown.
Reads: {"hour": 12, "minute": 25}
